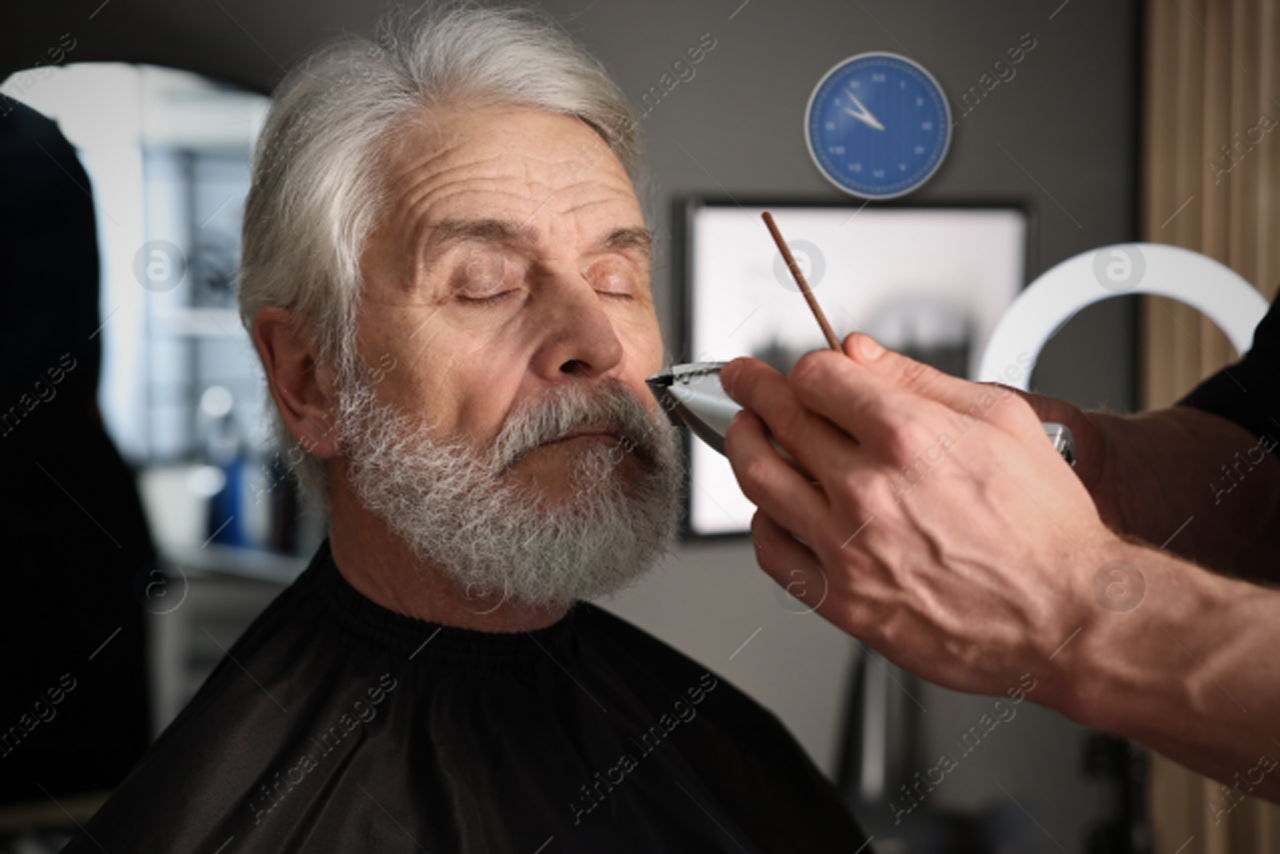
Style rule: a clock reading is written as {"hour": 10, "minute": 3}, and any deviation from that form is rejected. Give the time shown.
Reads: {"hour": 9, "minute": 53}
